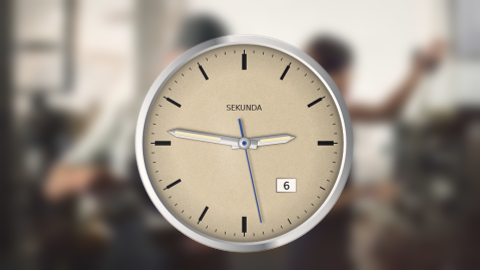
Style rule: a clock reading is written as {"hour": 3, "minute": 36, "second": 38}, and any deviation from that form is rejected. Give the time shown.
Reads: {"hour": 2, "minute": 46, "second": 28}
